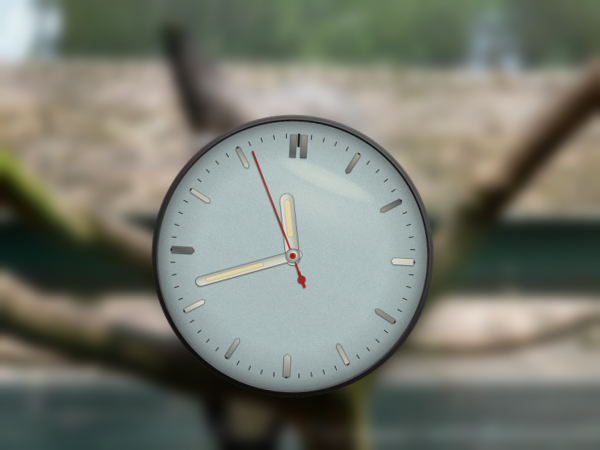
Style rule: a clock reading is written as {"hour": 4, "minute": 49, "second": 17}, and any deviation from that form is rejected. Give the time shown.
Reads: {"hour": 11, "minute": 41, "second": 56}
